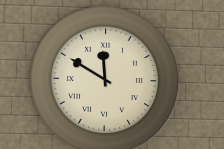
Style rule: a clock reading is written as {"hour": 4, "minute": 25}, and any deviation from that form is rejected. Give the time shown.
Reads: {"hour": 11, "minute": 50}
